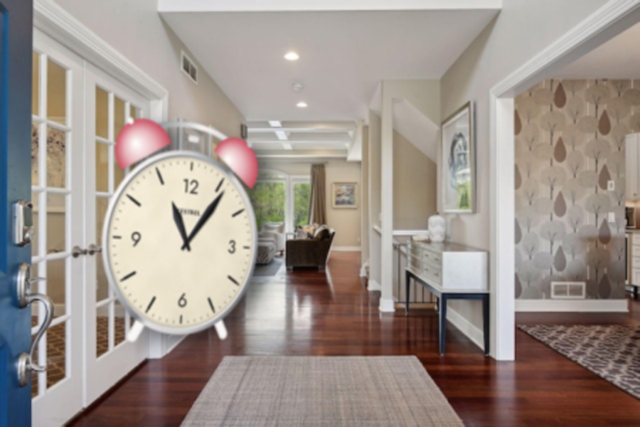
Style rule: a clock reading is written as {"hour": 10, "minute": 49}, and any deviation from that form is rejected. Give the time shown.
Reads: {"hour": 11, "minute": 6}
